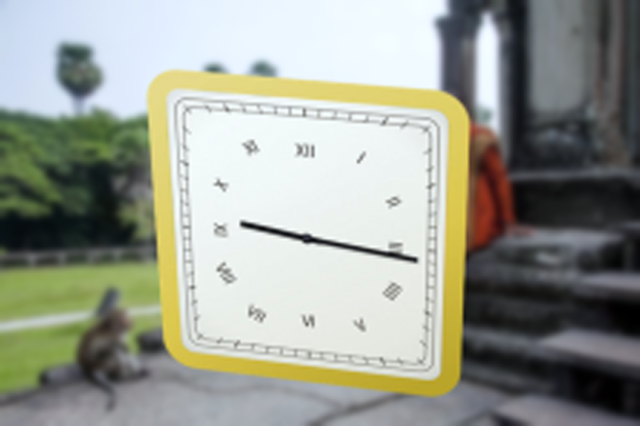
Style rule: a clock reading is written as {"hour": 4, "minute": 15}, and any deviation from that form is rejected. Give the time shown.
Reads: {"hour": 9, "minute": 16}
